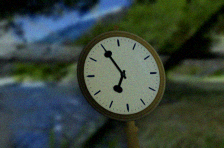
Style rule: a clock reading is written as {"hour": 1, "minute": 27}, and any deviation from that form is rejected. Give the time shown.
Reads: {"hour": 6, "minute": 55}
